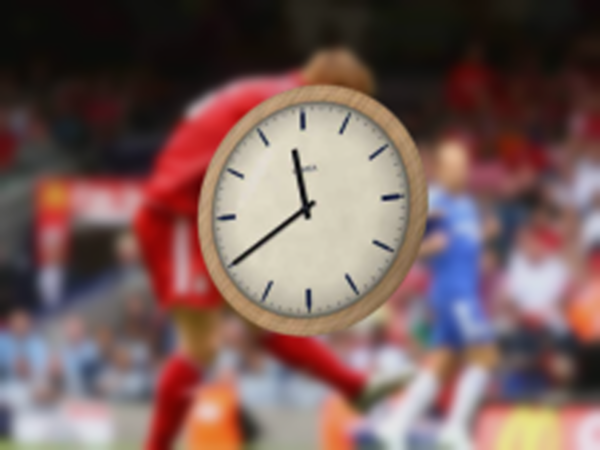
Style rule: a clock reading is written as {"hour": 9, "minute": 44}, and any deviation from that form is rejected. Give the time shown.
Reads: {"hour": 11, "minute": 40}
